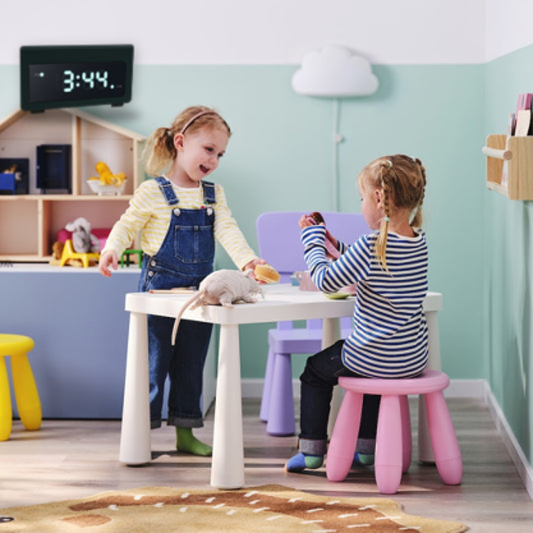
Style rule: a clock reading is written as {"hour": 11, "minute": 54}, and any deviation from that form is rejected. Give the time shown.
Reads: {"hour": 3, "minute": 44}
